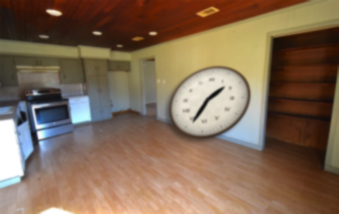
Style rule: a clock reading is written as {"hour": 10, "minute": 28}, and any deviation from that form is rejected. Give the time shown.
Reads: {"hour": 1, "minute": 34}
